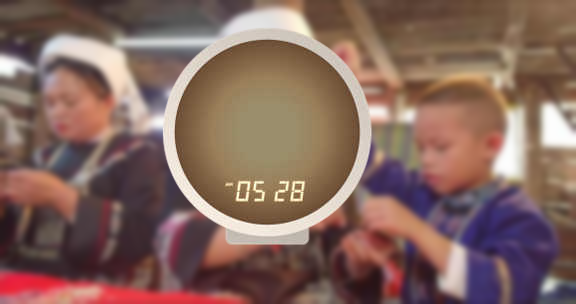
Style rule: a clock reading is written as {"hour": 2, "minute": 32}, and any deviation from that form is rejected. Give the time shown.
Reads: {"hour": 5, "minute": 28}
